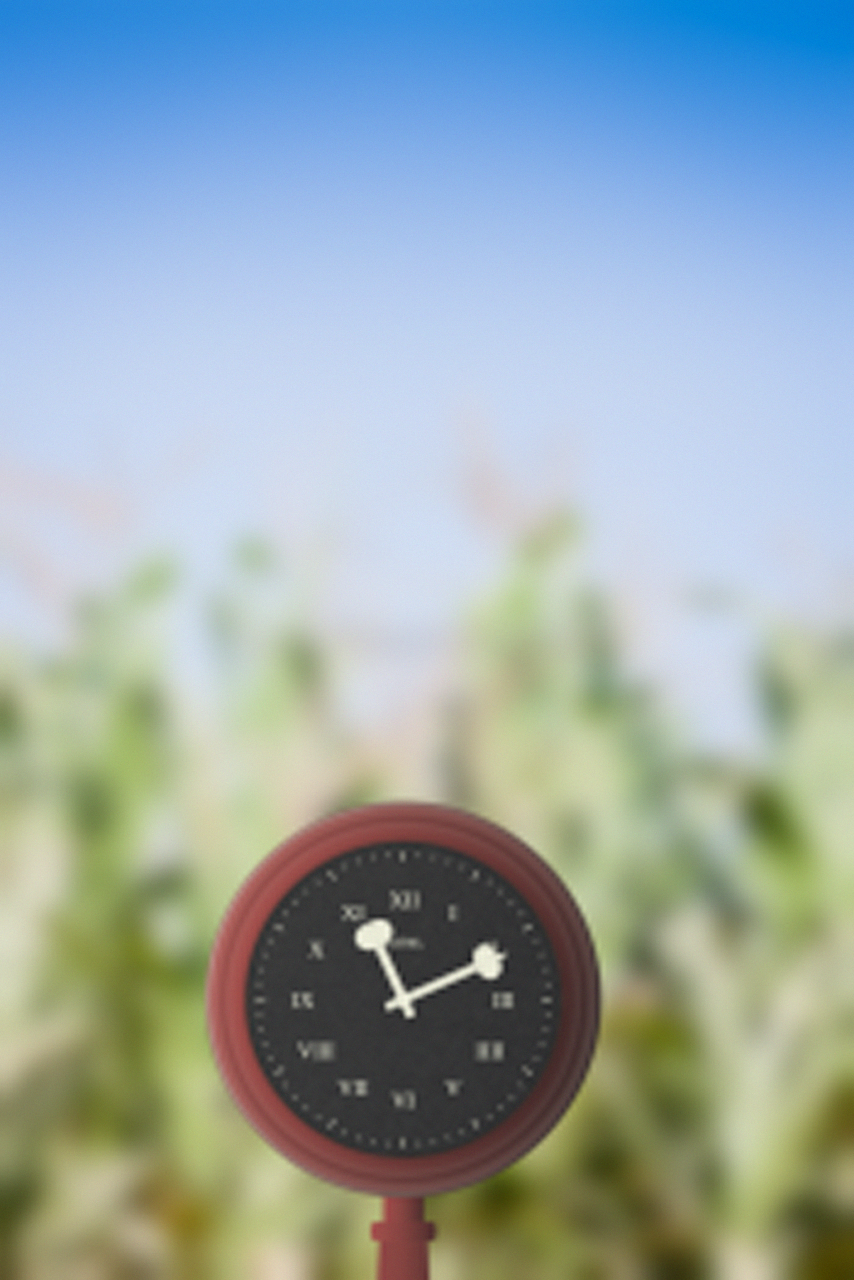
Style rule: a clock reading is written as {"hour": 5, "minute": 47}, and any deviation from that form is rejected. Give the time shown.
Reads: {"hour": 11, "minute": 11}
